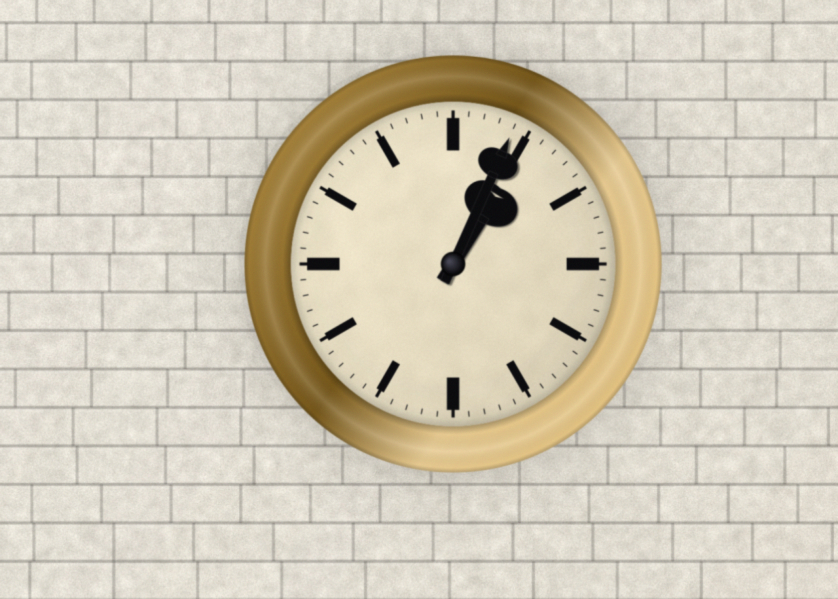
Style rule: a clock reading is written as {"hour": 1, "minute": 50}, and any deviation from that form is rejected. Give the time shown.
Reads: {"hour": 1, "minute": 4}
